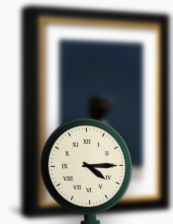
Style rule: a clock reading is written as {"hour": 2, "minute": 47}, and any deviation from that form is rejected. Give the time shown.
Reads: {"hour": 4, "minute": 15}
